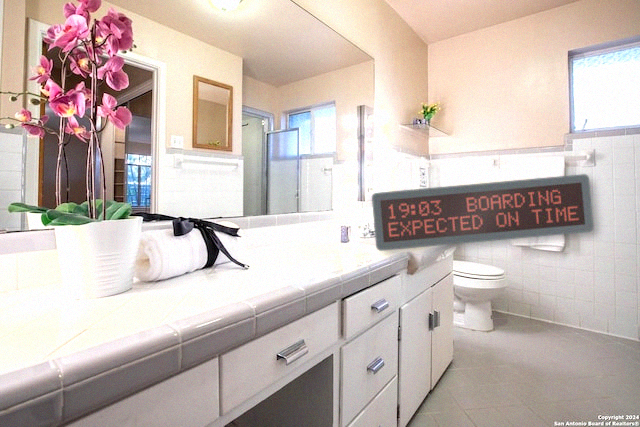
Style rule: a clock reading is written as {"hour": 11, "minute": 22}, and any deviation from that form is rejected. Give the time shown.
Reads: {"hour": 19, "minute": 3}
